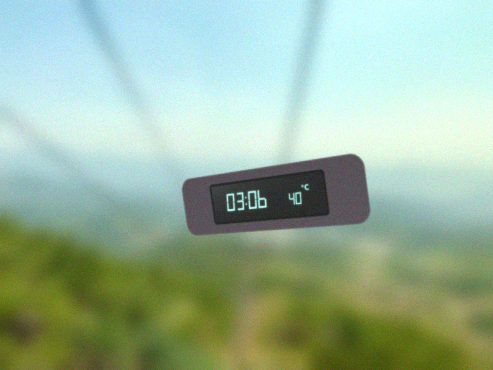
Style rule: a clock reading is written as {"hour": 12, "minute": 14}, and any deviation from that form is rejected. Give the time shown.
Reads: {"hour": 3, "minute": 6}
